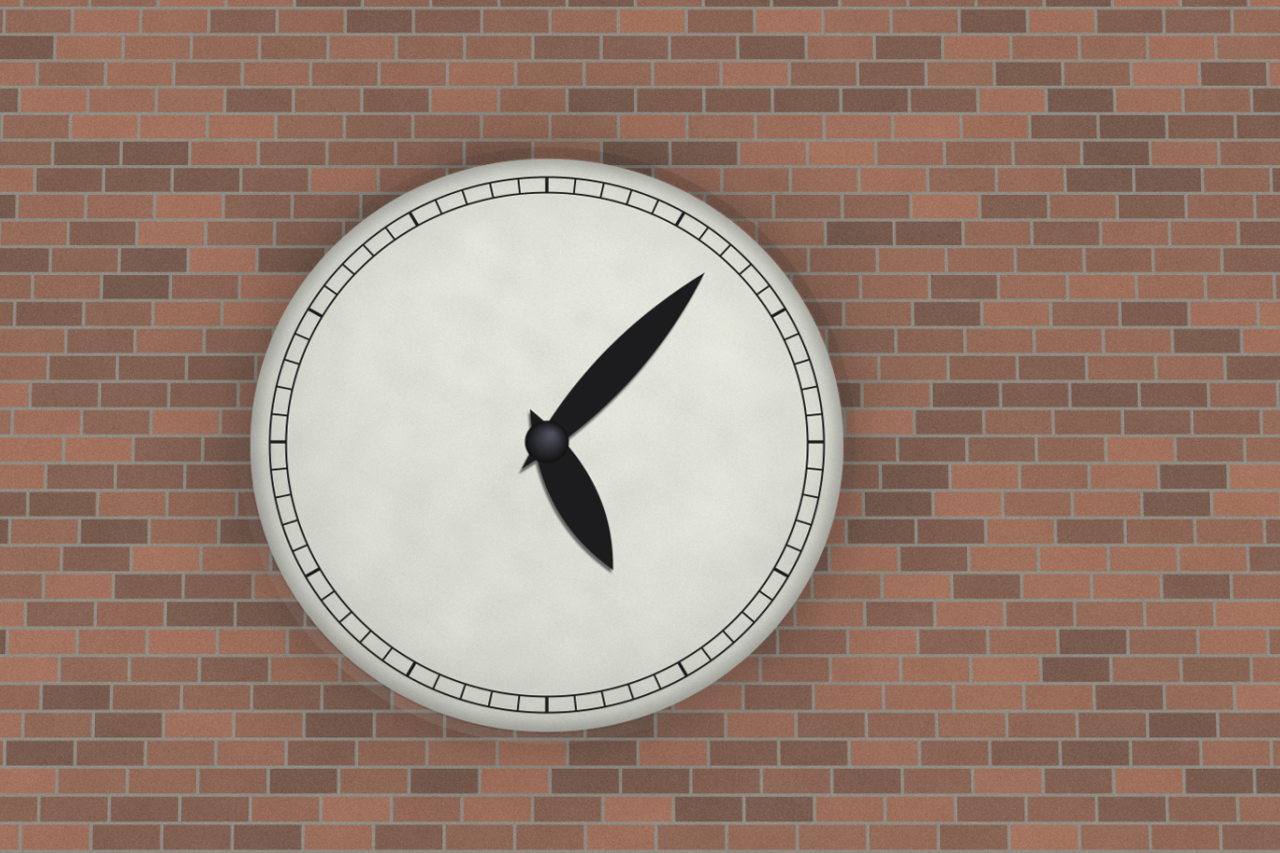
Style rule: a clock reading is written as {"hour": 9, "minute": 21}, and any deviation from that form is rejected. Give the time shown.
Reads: {"hour": 5, "minute": 7}
